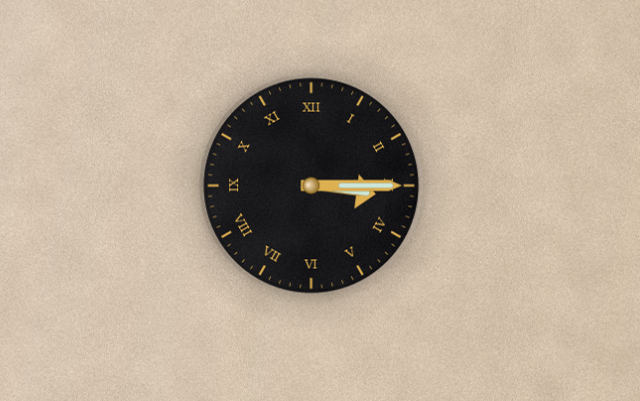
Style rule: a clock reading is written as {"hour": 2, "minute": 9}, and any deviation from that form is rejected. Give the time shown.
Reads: {"hour": 3, "minute": 15}
